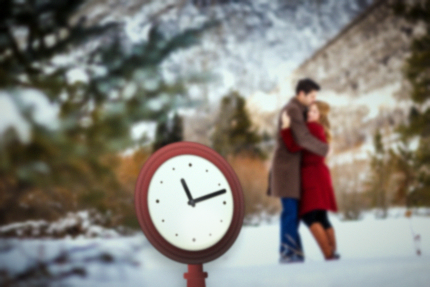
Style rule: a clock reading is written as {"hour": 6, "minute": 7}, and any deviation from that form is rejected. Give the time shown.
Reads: {"hour": 11, "minute": 12}
